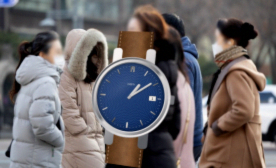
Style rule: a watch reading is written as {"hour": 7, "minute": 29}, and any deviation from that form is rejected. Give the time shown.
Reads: {"hour": 1, "minute": 9}
